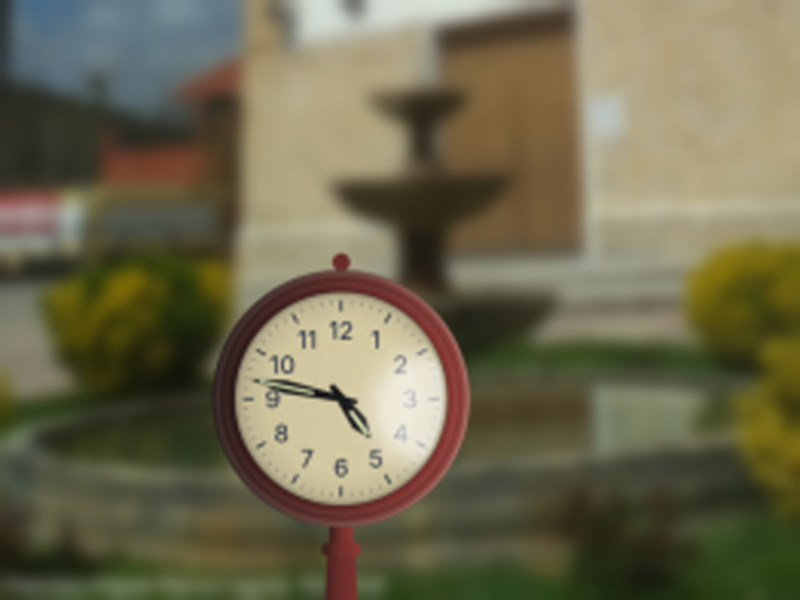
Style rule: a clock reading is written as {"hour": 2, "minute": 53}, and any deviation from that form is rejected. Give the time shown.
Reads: {"hour": 4, "minute": 47}
